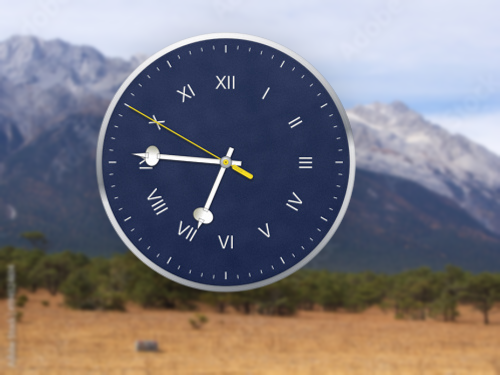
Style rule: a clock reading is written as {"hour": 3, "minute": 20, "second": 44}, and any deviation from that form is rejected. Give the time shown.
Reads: {"hour": 6, "minute": 45, "second": 50}
